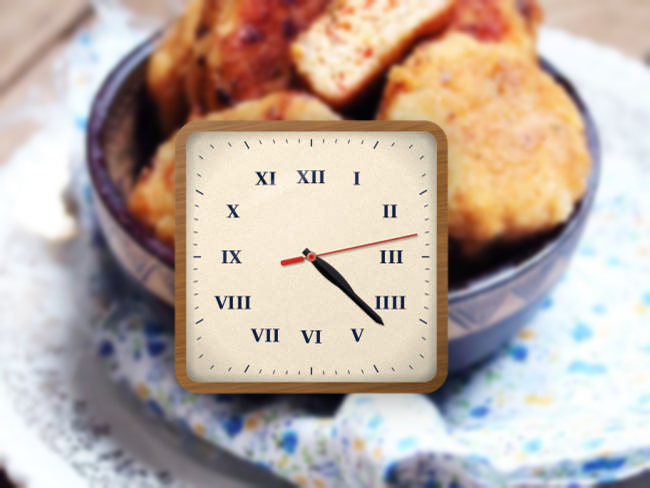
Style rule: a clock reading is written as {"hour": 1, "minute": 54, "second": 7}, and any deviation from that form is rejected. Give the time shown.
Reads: {"hour": 4, "minute": 22, "second": 13}
